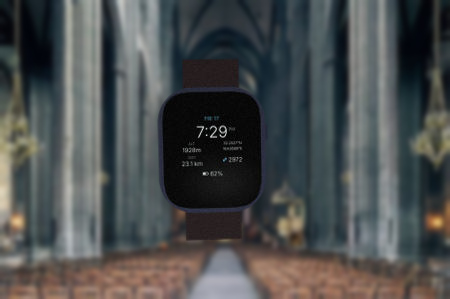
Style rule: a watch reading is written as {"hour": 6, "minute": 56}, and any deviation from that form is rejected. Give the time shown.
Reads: {"hour": 7, "minute": 29}
